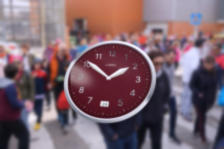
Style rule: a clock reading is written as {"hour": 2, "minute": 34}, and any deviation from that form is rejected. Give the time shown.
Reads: {"hour": 1, "minute": 51}
